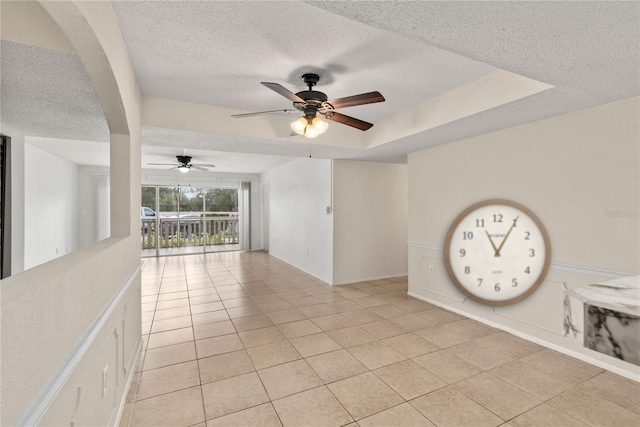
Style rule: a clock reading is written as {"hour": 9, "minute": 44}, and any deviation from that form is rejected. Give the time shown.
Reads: {"hour": 11, "minute": 5}
